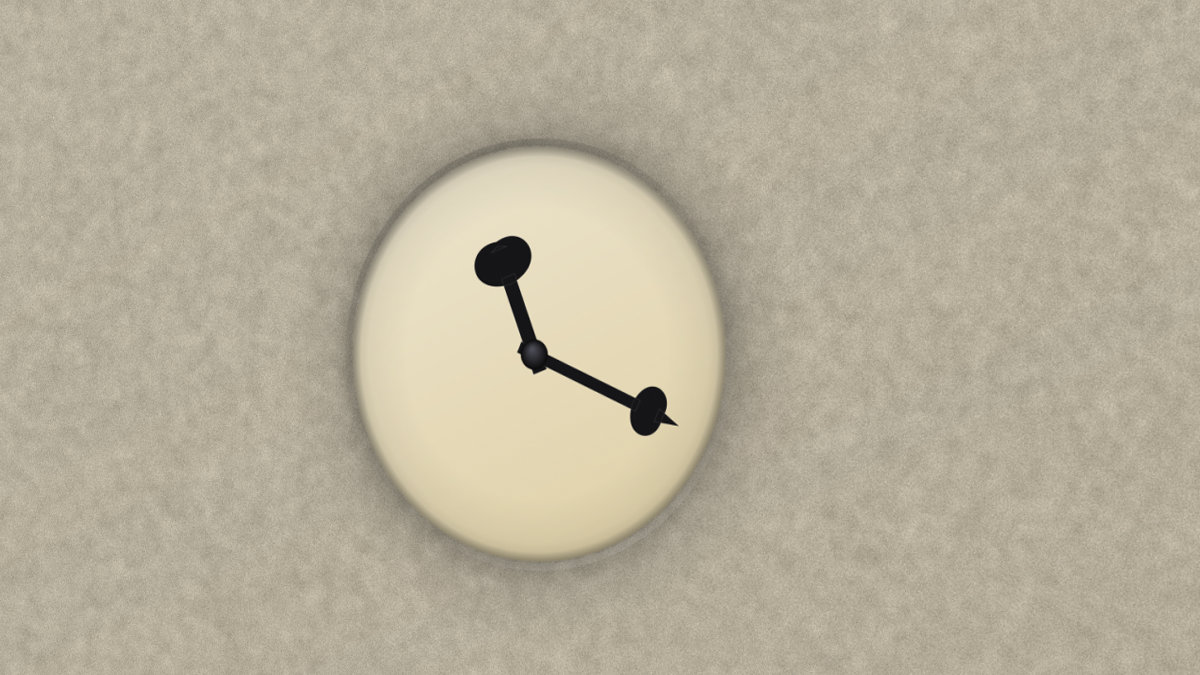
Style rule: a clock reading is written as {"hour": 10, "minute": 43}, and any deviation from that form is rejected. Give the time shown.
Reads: {"hour": 11, "minute": 19}
